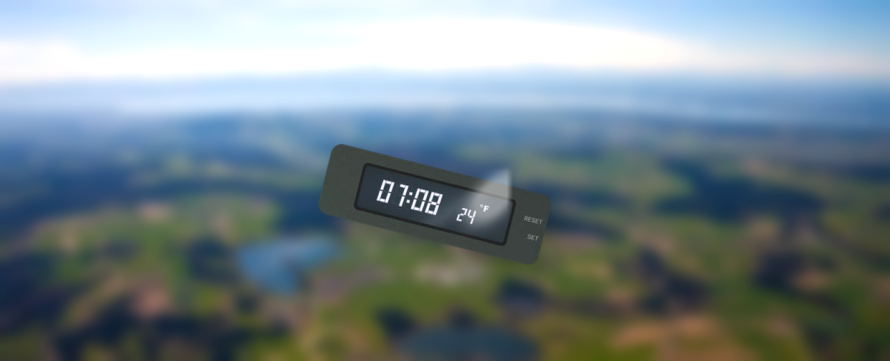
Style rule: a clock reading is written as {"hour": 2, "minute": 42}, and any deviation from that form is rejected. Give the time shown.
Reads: {"hour": 7, "minute": 8}
